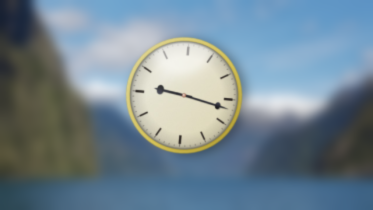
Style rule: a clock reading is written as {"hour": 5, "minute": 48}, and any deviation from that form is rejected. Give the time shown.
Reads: {"hour": 9, "minute": 17}
